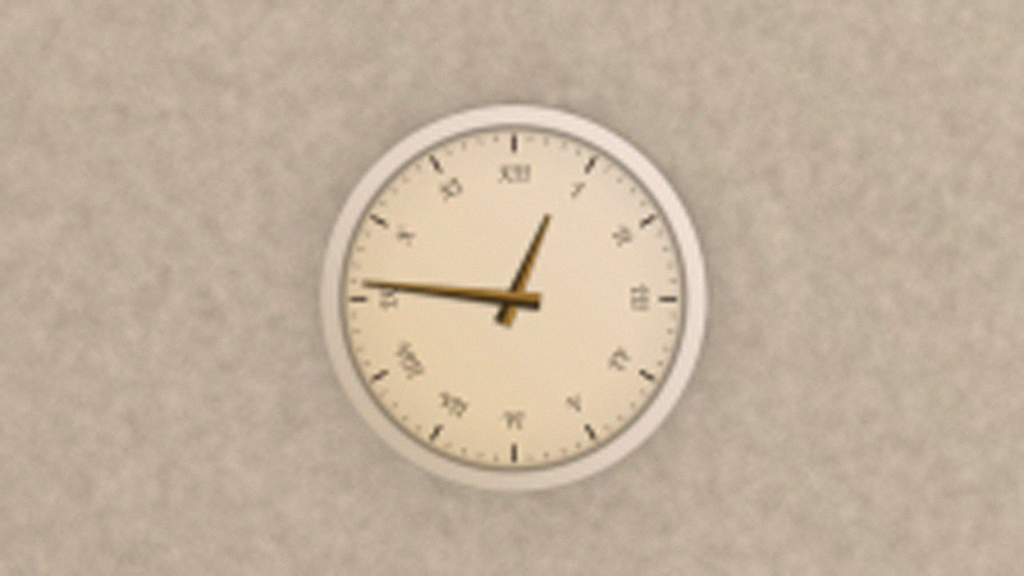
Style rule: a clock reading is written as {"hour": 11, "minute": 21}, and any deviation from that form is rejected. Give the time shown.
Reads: {"hour": 12, "minute": 46}
